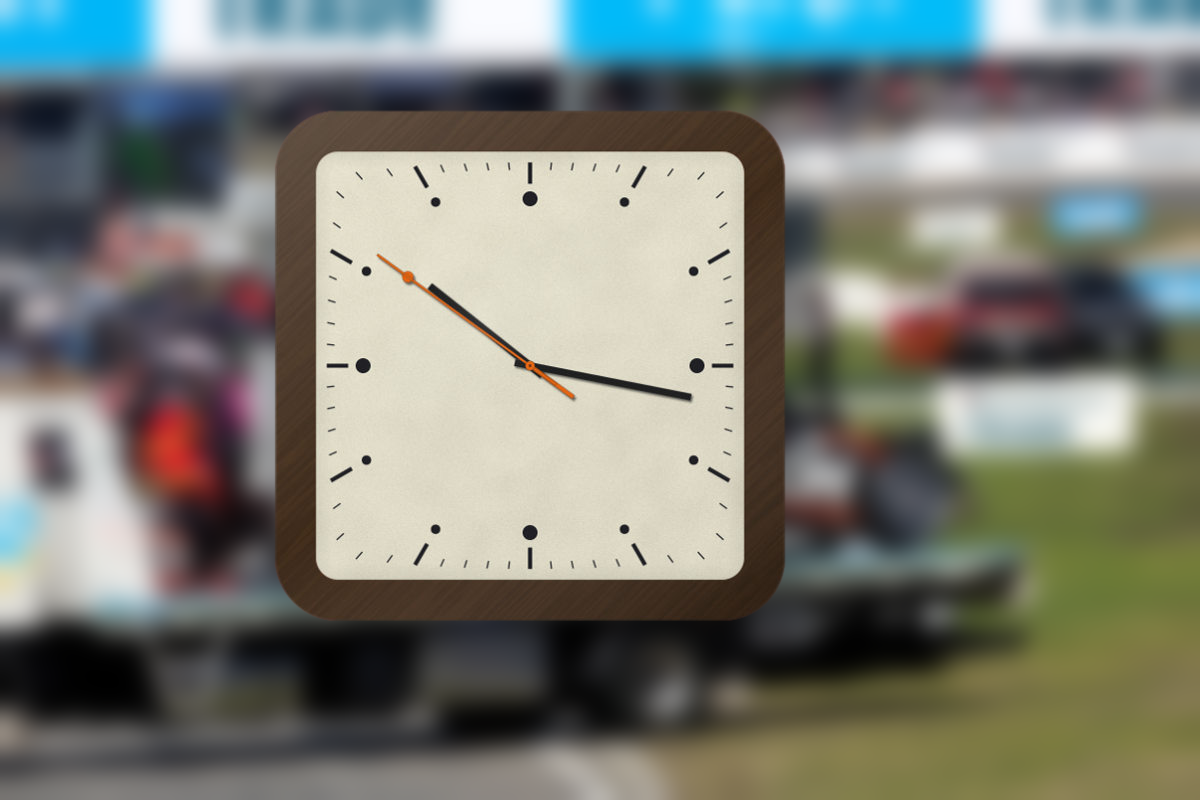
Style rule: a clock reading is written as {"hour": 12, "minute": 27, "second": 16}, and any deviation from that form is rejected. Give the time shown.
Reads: {"hour": 10, "minute": 16, "second": 51}
